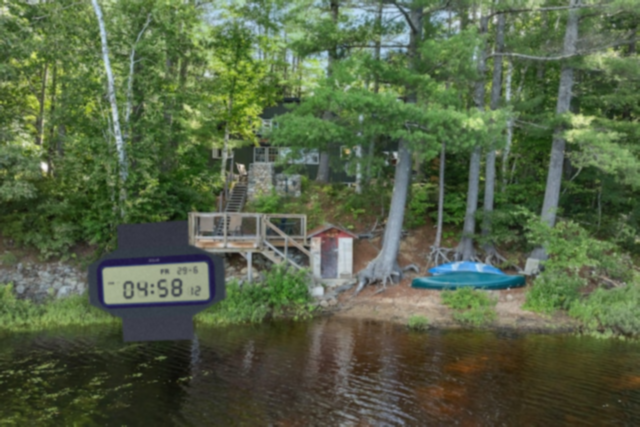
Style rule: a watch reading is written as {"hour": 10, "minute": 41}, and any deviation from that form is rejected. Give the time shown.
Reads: {"hour": 4, "minute": 58}
